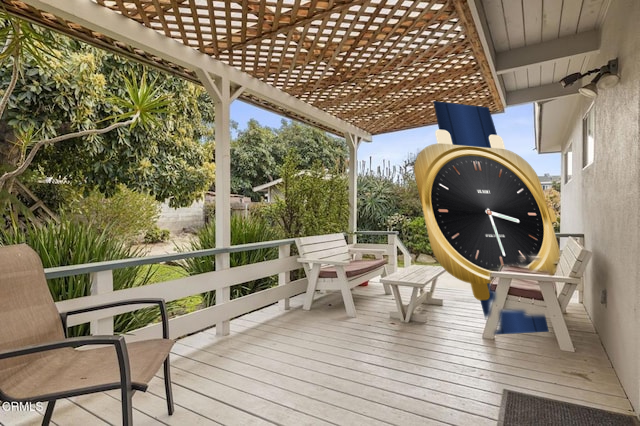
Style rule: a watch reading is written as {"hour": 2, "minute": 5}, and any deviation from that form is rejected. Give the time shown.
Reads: {"hour": 3, "minute": 29}
